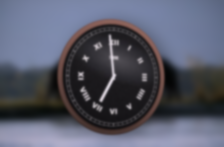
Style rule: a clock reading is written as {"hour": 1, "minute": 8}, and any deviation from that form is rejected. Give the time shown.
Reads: {"hour": 6, "minute": 59}
